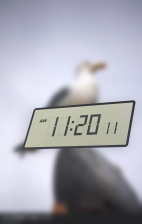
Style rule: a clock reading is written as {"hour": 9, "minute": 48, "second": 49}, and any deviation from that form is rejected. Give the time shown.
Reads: {"hour": 11, "minute": 20, "second": 11}
